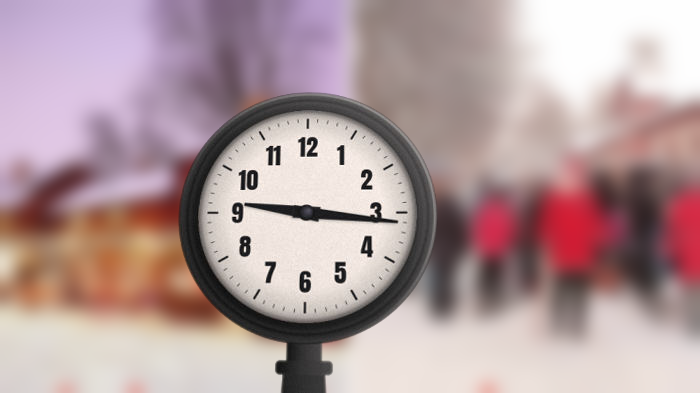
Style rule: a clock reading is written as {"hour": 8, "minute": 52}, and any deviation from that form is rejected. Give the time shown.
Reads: {"hour": 9, "minute": 16}
